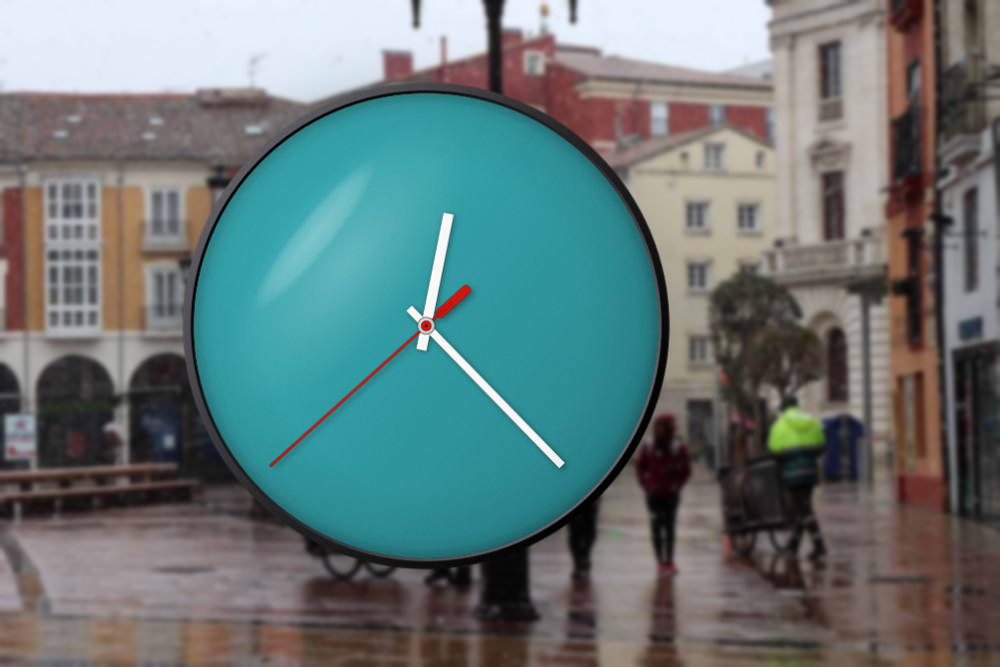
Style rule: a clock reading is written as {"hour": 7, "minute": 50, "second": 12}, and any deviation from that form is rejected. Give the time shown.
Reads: {"hour": 12, "minute": 22, "second": 38}
